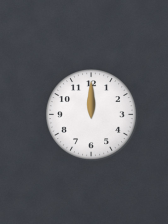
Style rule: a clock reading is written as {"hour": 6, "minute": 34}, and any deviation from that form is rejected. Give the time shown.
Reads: {"hour": 12, "minute": 0}
